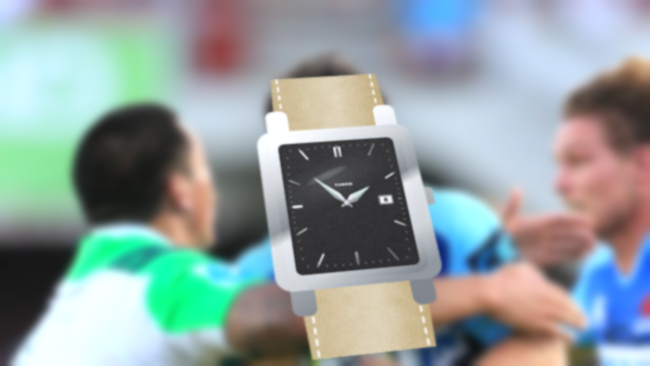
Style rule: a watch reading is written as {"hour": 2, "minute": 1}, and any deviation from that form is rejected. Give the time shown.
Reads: {"hour": 1, "minute": 53}
